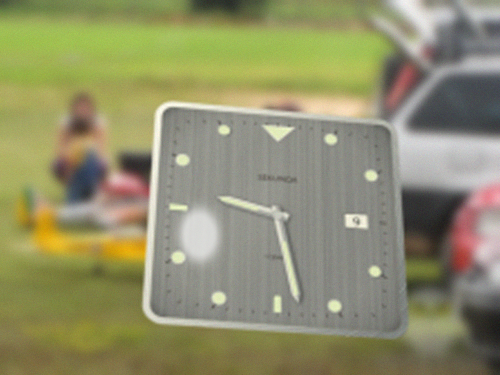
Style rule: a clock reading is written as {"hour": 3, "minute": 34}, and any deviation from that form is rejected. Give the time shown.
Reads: {"hour": 9, "minute": 28}
